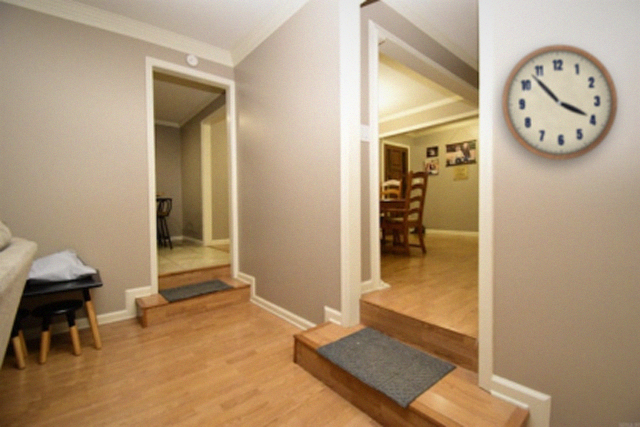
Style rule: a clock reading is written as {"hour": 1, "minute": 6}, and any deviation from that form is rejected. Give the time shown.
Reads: {"hour": 3, "minute": 53}
